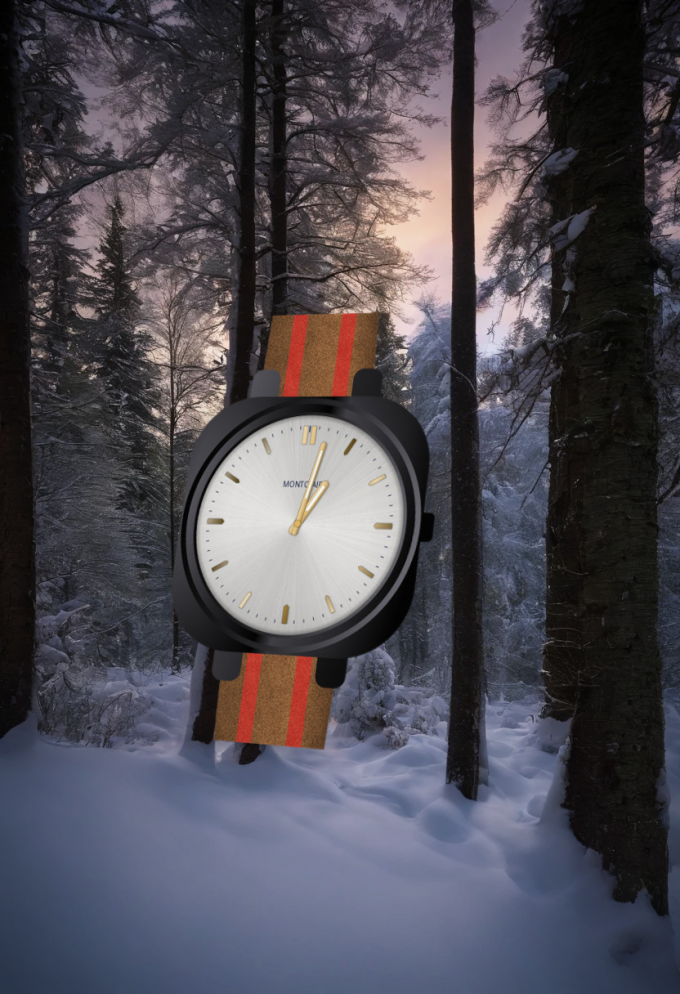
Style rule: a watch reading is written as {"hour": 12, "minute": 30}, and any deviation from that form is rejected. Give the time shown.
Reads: {"hour": 1, "minute": 2}
